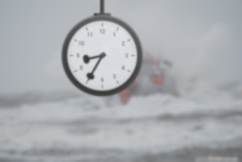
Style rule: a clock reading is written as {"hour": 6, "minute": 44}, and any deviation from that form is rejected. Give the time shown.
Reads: {"hour": 8, "minute": 35}
